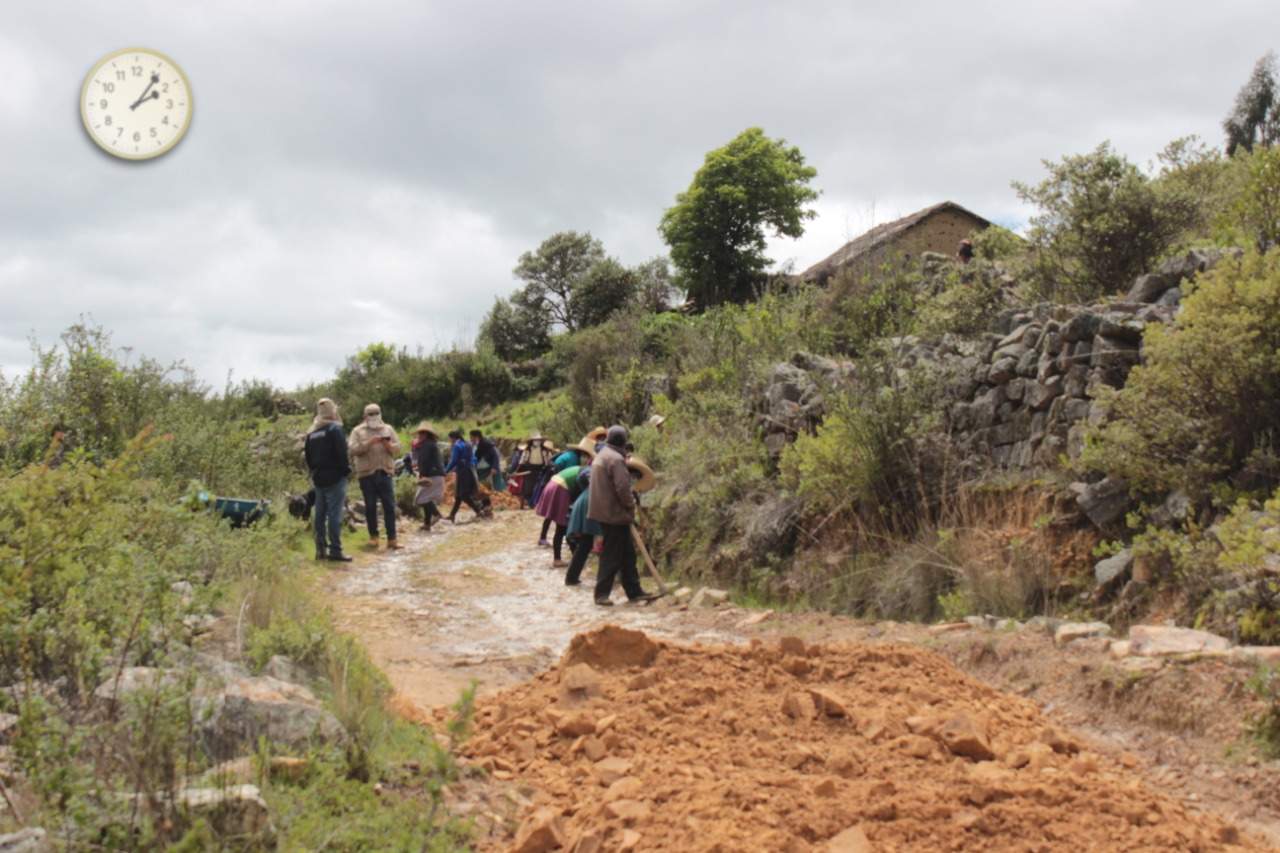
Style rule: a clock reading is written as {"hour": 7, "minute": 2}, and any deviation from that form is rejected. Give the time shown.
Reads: {"hour": 2, "minute": 6}
